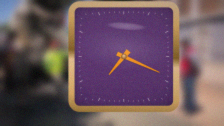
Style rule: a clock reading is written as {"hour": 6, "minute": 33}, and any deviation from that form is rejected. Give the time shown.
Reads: {"hour": 7, "minute": 19}
